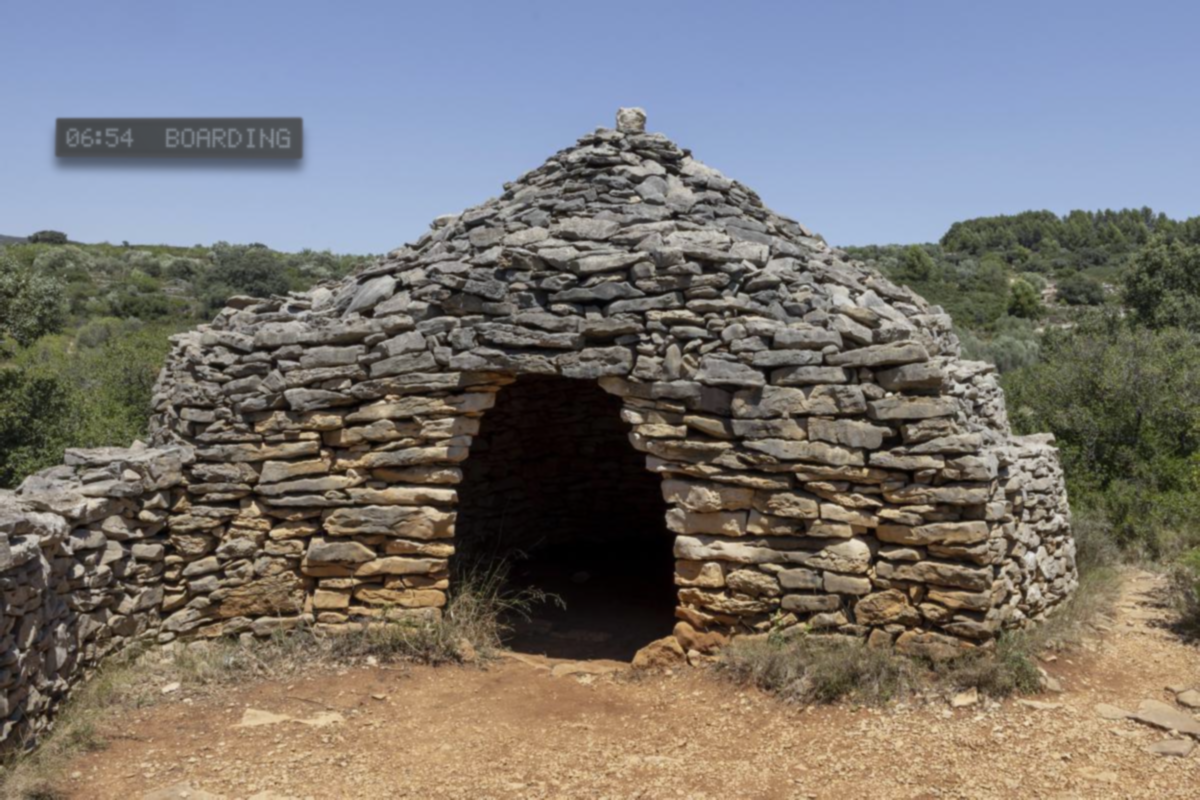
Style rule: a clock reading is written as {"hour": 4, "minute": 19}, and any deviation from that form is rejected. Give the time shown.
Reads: {"hour": 6, "minute": 54}
